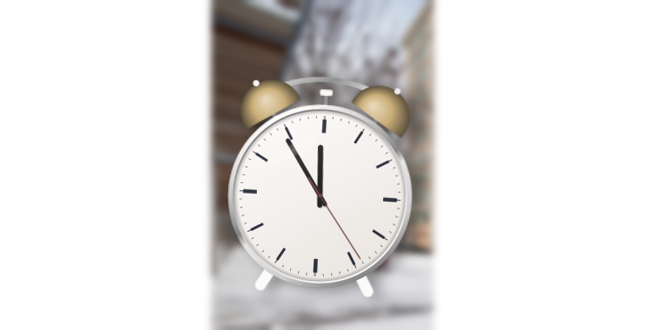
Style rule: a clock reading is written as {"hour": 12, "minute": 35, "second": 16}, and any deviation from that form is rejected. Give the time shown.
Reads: {"hour": 11, "minute": 54, "second": 24}
